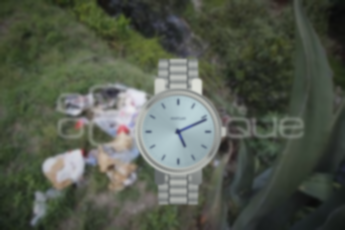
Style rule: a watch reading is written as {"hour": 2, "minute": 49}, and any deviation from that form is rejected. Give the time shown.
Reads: {"hour": 5, "minute": 11}
